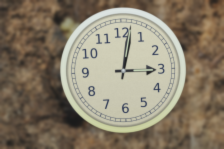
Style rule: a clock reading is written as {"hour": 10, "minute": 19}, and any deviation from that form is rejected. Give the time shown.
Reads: {"hour": 3, "minute": 2}
